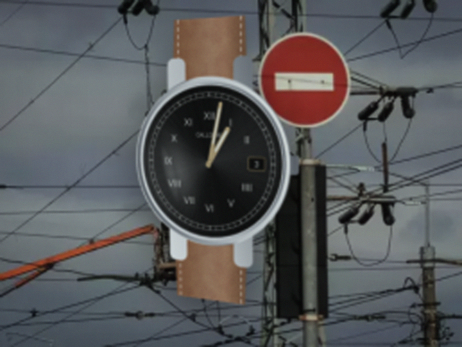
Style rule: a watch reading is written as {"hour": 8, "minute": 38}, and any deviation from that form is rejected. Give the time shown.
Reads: {"hour": 1, "minute": 2}
